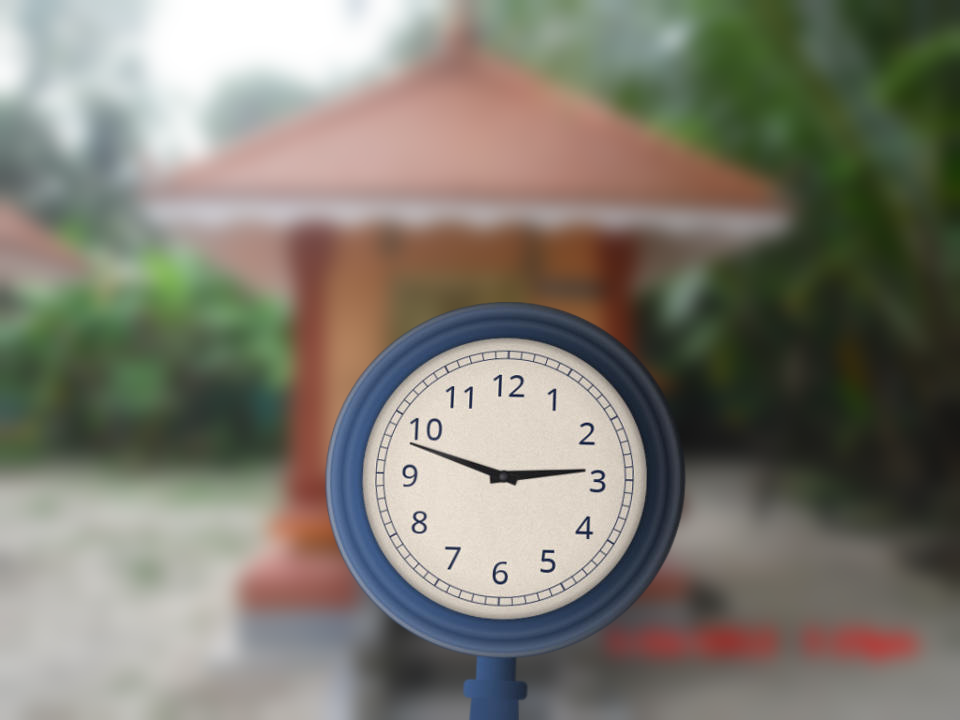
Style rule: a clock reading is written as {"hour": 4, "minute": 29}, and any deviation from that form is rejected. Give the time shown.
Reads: {"hour": 2, "minute": 48}
